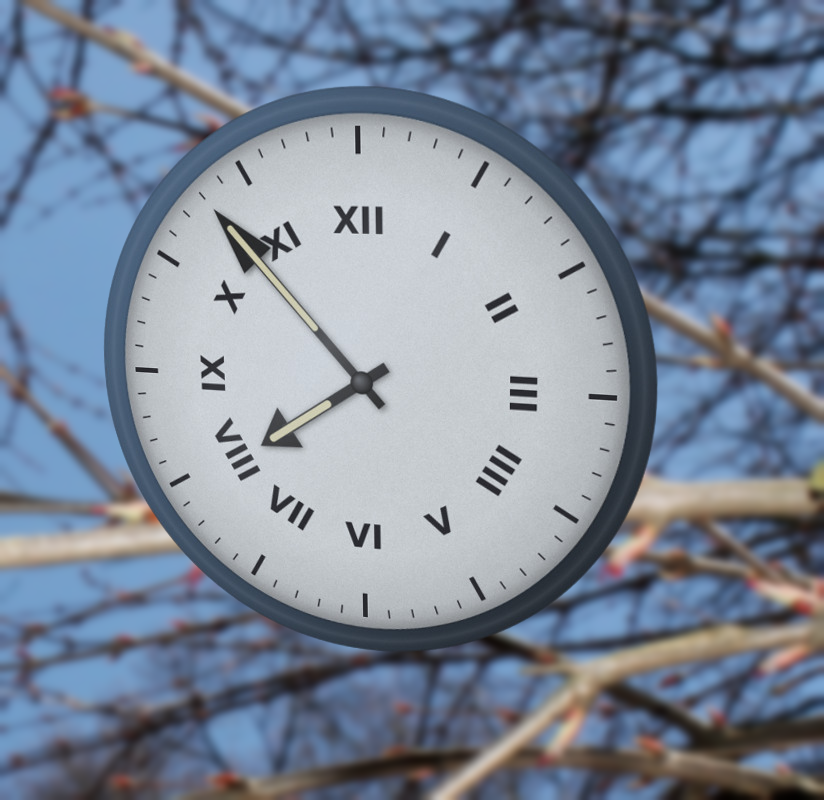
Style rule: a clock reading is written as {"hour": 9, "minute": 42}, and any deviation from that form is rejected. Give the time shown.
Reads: {"hour": 7, "minute": 53}
